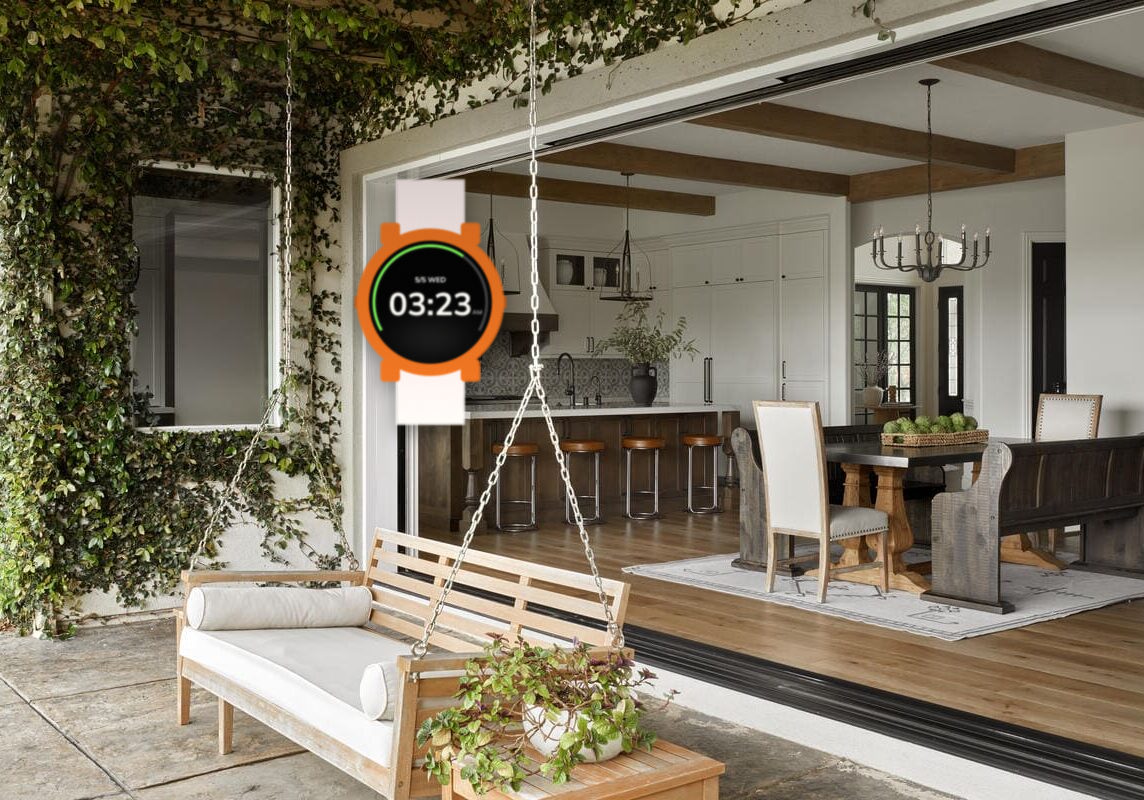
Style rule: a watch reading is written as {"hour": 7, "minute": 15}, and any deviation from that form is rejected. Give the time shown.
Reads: {"hour": 3, "minute": 23}
